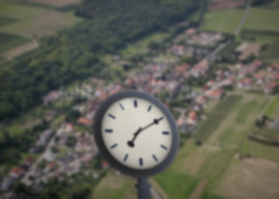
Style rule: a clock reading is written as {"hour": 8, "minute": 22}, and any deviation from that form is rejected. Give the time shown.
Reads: {"hour": 7, "minute": 10}
